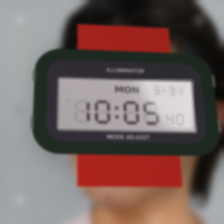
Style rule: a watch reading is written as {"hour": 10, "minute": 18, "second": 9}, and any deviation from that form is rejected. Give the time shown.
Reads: {"hour": 10, "minute": 5, "second": 40}
